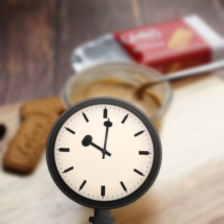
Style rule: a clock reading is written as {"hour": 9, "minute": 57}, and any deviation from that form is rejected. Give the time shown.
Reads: {"hour": 10, "minute": 1}
